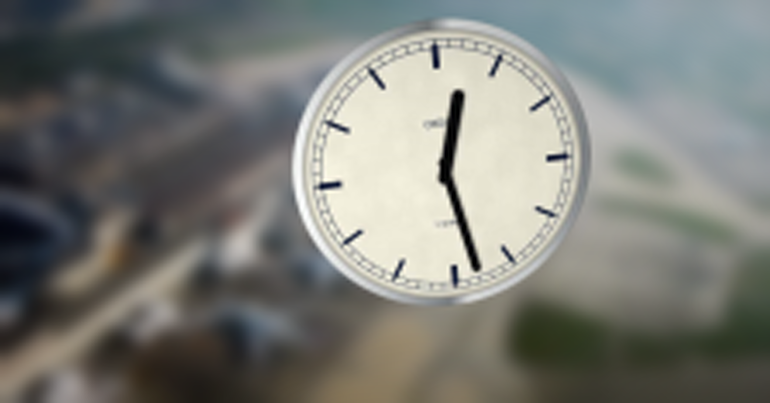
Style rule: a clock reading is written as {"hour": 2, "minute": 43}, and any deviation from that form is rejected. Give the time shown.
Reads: {"hour": 12, "minute": 28}
